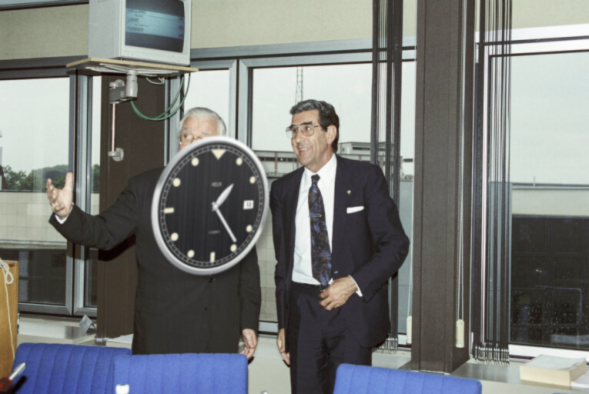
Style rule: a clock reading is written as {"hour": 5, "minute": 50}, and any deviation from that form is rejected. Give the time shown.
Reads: {"hour": 1, "minute": 24}
